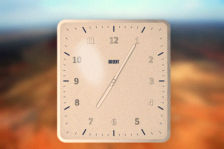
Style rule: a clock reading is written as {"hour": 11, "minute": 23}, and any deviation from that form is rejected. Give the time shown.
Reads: {"hour": 7, "minute": 5}
